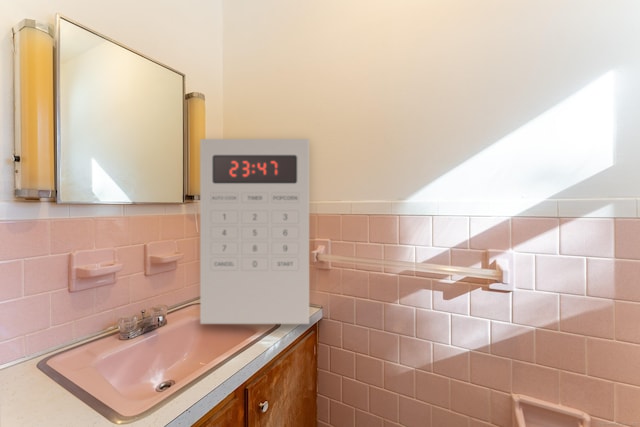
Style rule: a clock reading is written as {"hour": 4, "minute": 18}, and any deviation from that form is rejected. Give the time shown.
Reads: {"hour": 23, "minute": 47}
